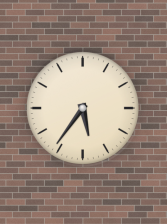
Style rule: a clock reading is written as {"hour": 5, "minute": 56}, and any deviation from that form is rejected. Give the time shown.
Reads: {"hour": 5, "minute": 36}
